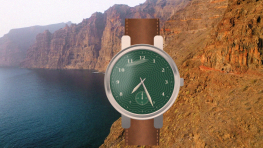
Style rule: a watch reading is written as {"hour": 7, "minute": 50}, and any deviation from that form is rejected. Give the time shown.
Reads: {"hour": 7, "minute": 26}
